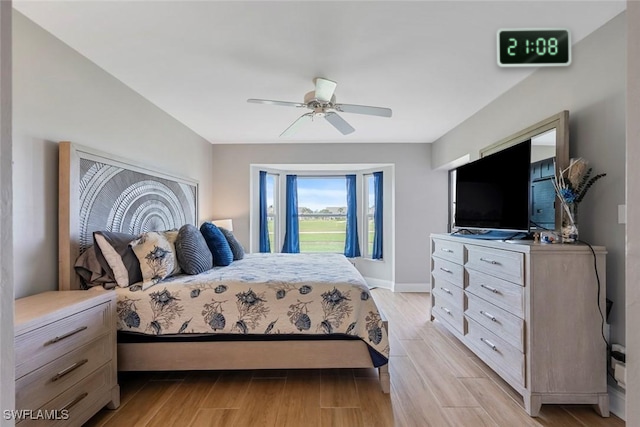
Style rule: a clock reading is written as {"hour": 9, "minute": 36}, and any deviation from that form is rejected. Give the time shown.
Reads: {"hour": 21, "minute": 8}
